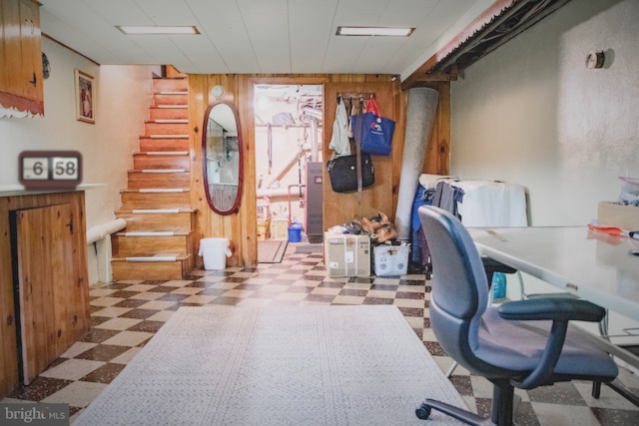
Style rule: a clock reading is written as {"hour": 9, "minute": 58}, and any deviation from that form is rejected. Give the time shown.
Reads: {"hour": 6, "minute": 58}
